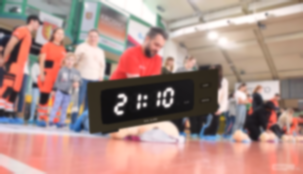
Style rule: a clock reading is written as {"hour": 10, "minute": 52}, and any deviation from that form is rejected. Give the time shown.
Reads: {"hour": 21, "minute": 10}
